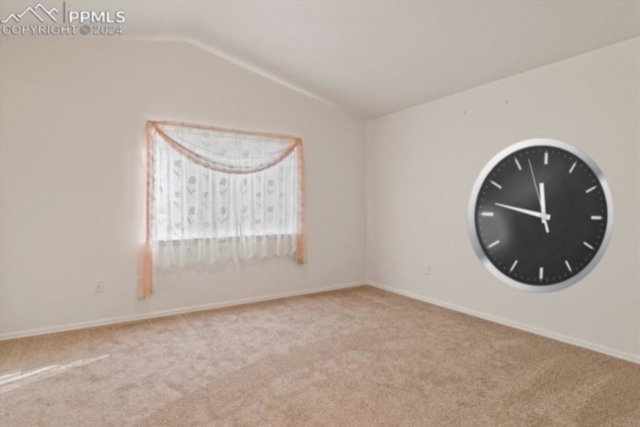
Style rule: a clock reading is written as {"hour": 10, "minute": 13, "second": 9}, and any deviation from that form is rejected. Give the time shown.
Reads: {"hour": 11, "minute": 46, "second": 57}
